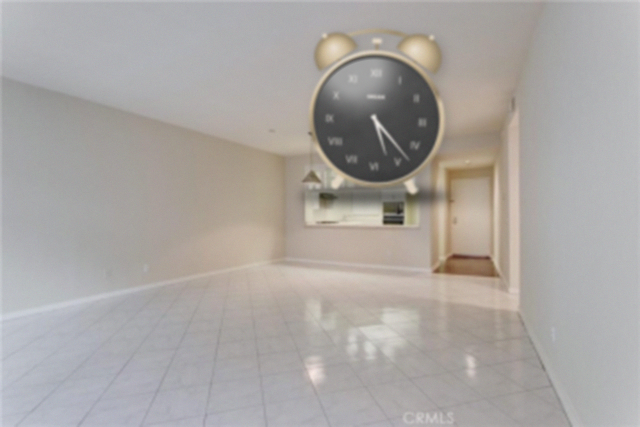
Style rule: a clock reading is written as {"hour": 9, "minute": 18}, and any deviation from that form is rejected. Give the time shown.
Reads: {"hour": 5, "minute": 23}
